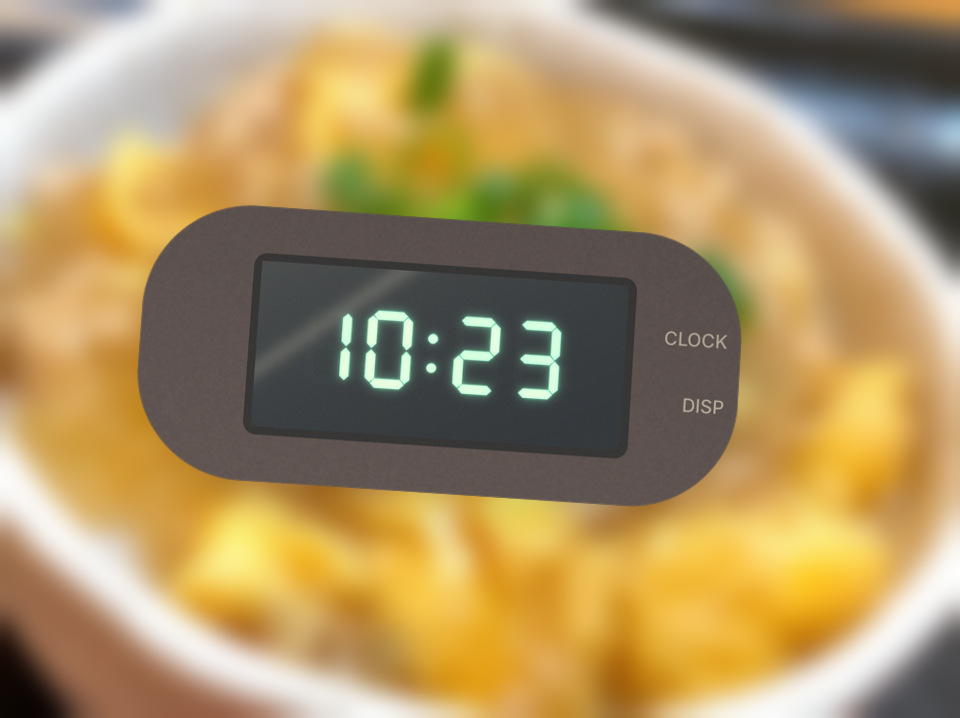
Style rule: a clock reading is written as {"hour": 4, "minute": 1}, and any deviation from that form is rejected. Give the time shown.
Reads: {"hour": 10, "minute": 23}
